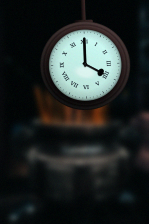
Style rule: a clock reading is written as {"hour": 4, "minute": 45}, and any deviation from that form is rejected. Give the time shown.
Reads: {"hour": 4, "minute": 0}
